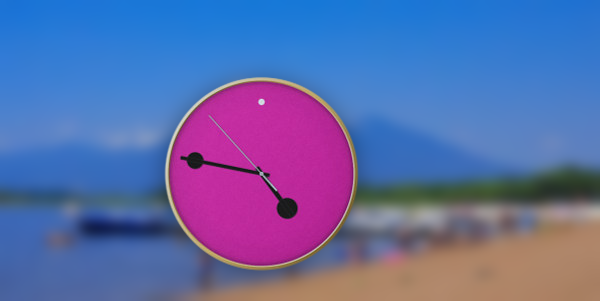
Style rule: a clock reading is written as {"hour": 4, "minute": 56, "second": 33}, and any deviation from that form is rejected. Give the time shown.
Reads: {"hour": 4, "minute": 46, "second": 53}
